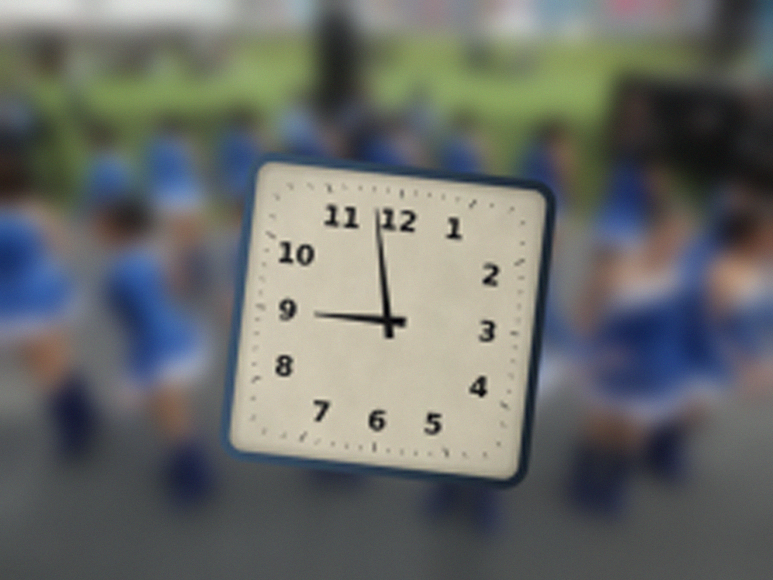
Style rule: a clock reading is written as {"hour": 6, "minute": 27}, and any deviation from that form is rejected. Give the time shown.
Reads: {"hour": 8, "minute": 58}
